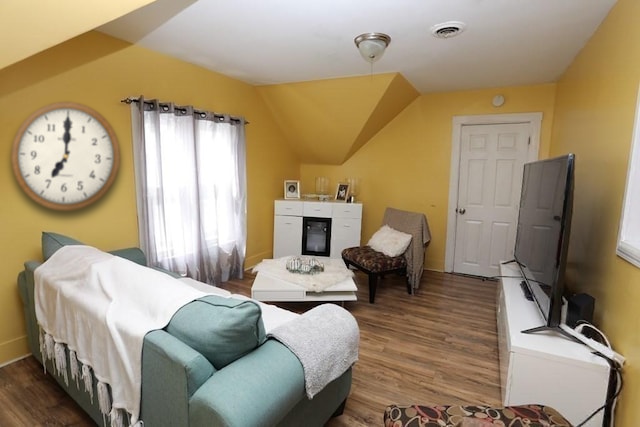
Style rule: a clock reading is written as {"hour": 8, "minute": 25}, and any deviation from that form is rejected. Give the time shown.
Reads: {"hour": 7, "minute": 0}
